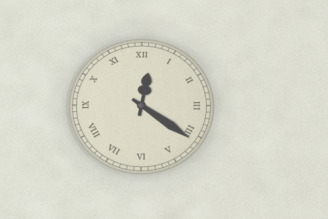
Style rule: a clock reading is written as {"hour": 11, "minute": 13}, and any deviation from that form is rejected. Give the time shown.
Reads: {"hour": 12, "minute": 21}
